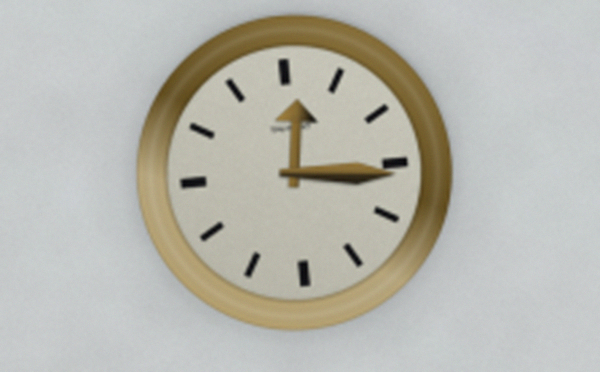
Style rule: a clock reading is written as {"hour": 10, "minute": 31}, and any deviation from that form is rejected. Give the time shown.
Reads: {"hour": 12, "minute": 16}
